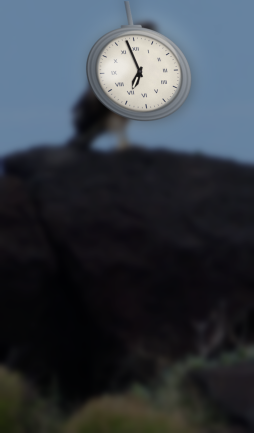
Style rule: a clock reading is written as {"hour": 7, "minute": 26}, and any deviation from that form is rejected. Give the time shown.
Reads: {"hour": 6, "minute": 58}
